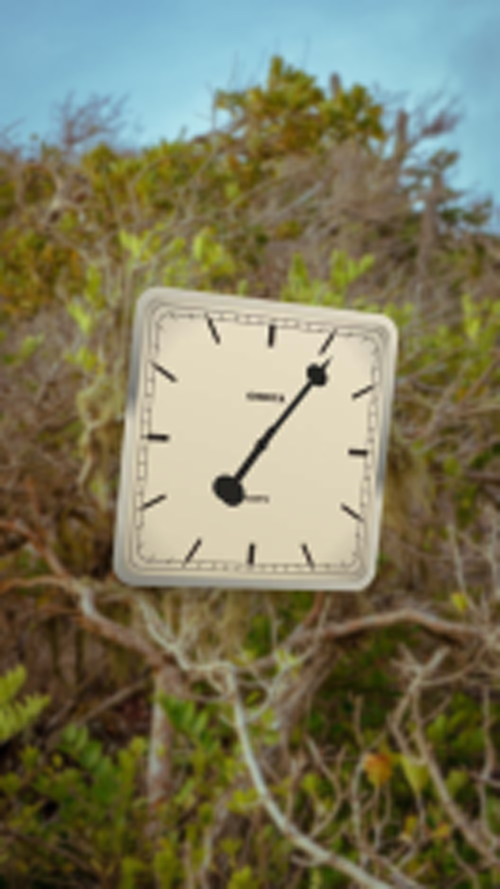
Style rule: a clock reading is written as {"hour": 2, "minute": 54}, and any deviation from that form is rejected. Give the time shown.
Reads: {"hour": 7, "minute": 6}
